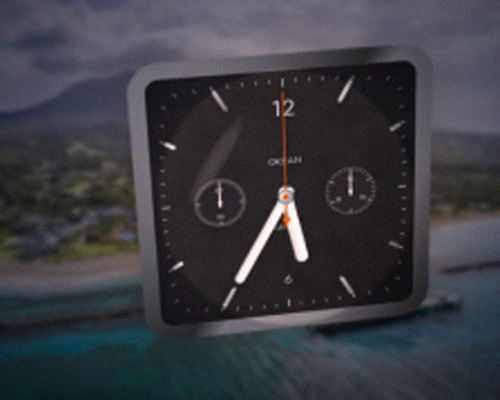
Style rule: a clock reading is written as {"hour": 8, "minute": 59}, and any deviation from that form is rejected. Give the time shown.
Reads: {"hour": 5, "minute": 35}
